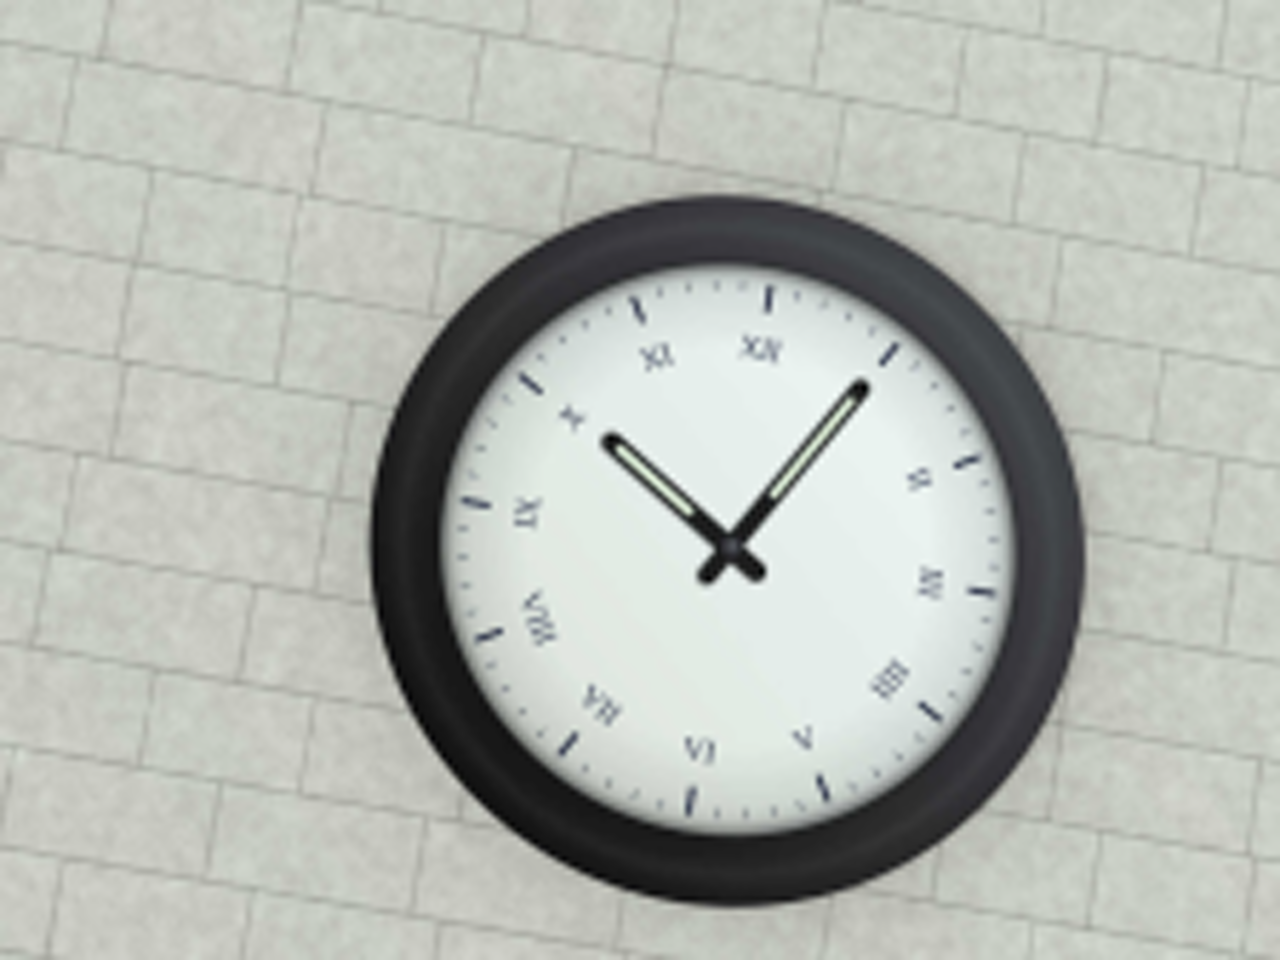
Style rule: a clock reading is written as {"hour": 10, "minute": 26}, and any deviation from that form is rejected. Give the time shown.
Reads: {"hour": 10, "minute": 5}
